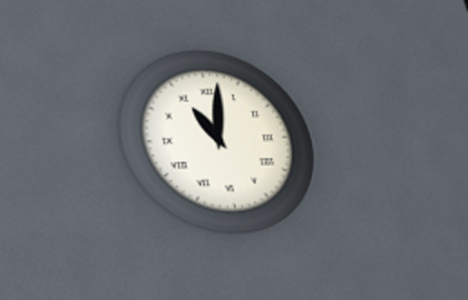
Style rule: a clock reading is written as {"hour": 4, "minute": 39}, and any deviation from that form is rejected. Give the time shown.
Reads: {"hour": 11, "minute": 2}
